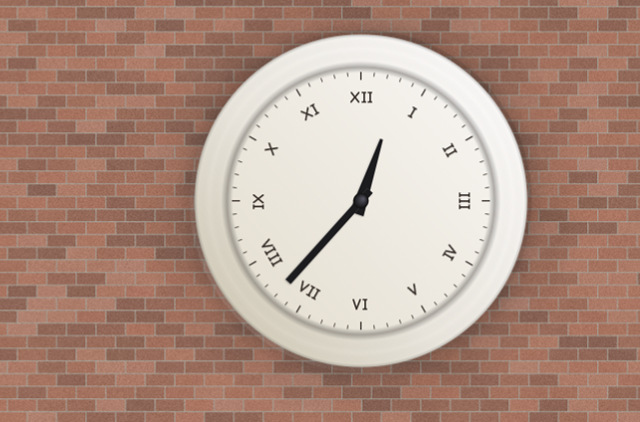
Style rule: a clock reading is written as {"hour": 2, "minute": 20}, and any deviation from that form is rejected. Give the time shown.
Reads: {"hour": 12, "minute": 37}
